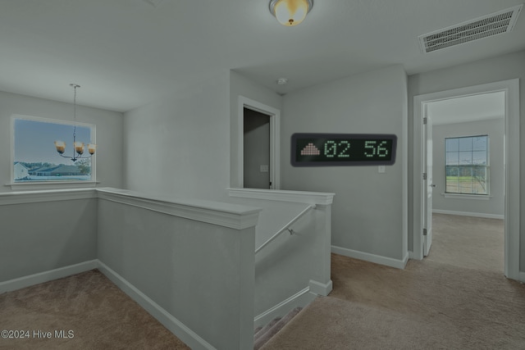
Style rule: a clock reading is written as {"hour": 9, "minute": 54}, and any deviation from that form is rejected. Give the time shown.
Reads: {"hour": 2, "minute": 56}
